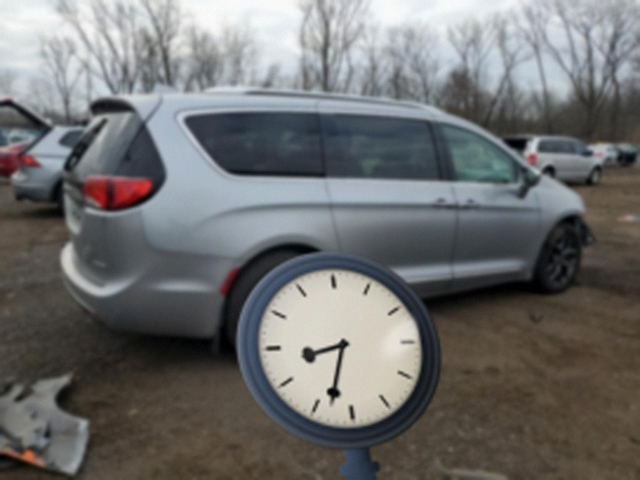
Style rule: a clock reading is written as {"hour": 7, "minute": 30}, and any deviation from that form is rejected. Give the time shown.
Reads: {"hour": 8, "minute": 33}
